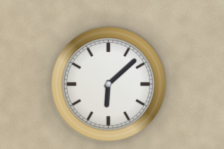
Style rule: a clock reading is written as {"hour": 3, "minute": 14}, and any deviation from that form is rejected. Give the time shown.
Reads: {"hour": 6, "minute": 8}
